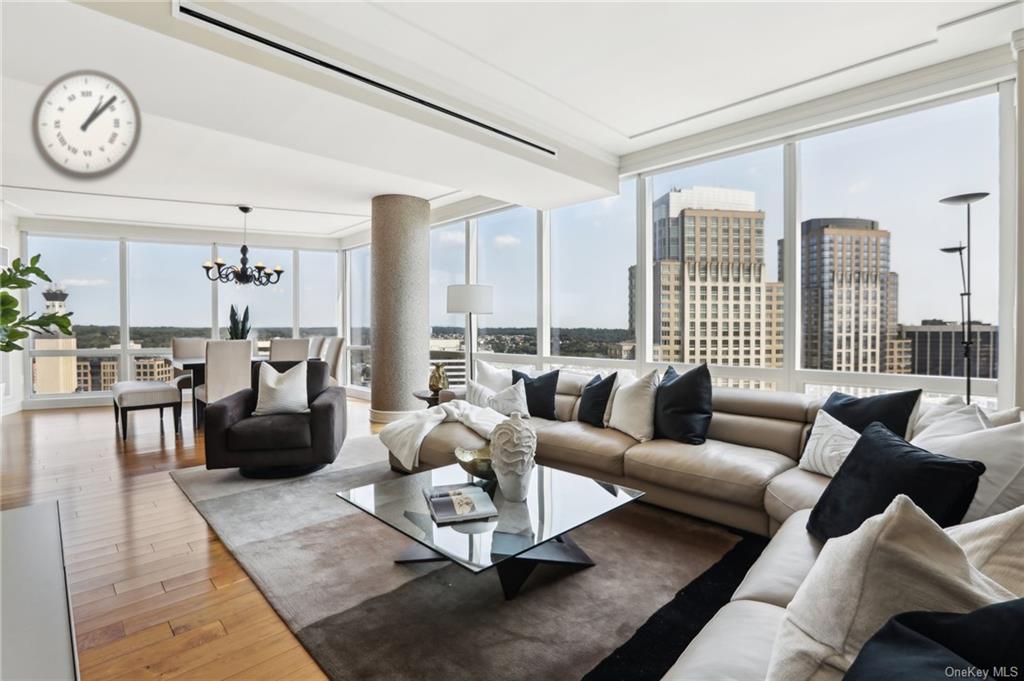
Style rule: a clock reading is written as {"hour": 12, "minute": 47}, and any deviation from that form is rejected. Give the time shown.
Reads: {"hour": 1, "minute": 8}
